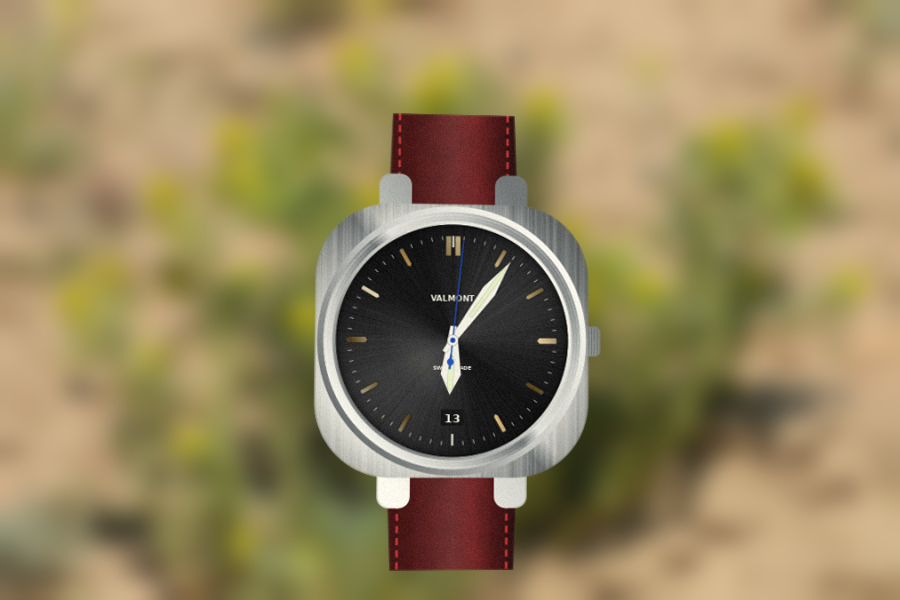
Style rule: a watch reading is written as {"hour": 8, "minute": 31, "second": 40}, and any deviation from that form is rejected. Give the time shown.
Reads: {"hour": 6, "minute": 6, "second": 1}
